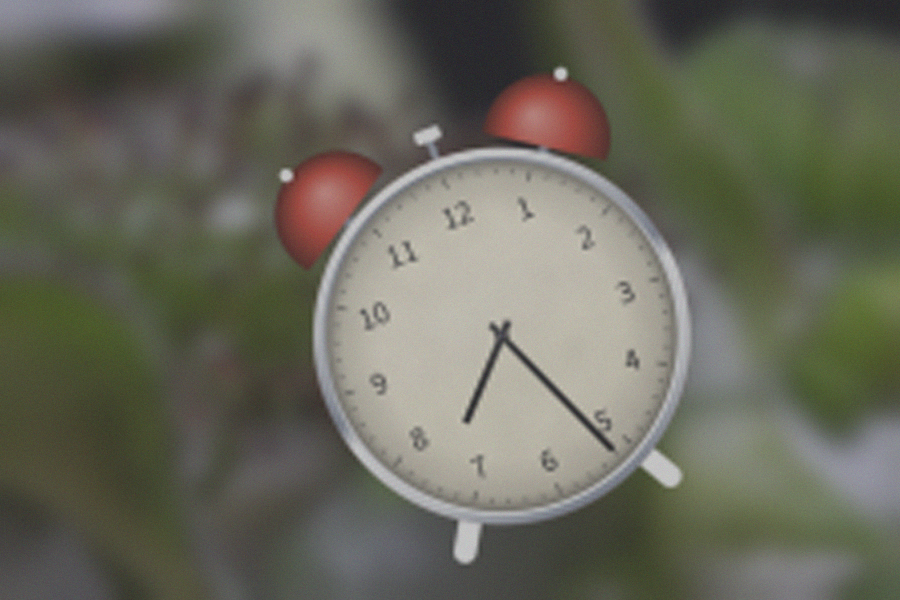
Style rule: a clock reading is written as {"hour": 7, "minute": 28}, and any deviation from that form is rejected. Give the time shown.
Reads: {"hour": 7, "minute": 26}
